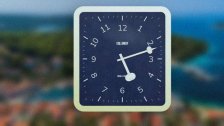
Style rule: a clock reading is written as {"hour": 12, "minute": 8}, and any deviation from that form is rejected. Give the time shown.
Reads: {"hour": 5, "minute": 12}
